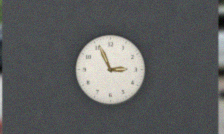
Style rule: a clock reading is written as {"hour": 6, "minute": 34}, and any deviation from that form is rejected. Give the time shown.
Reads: {"hour": 2, "minute": 56}
